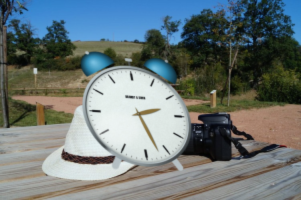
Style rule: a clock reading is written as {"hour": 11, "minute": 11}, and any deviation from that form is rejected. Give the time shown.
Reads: {"hour": 2, "minute": 27}
